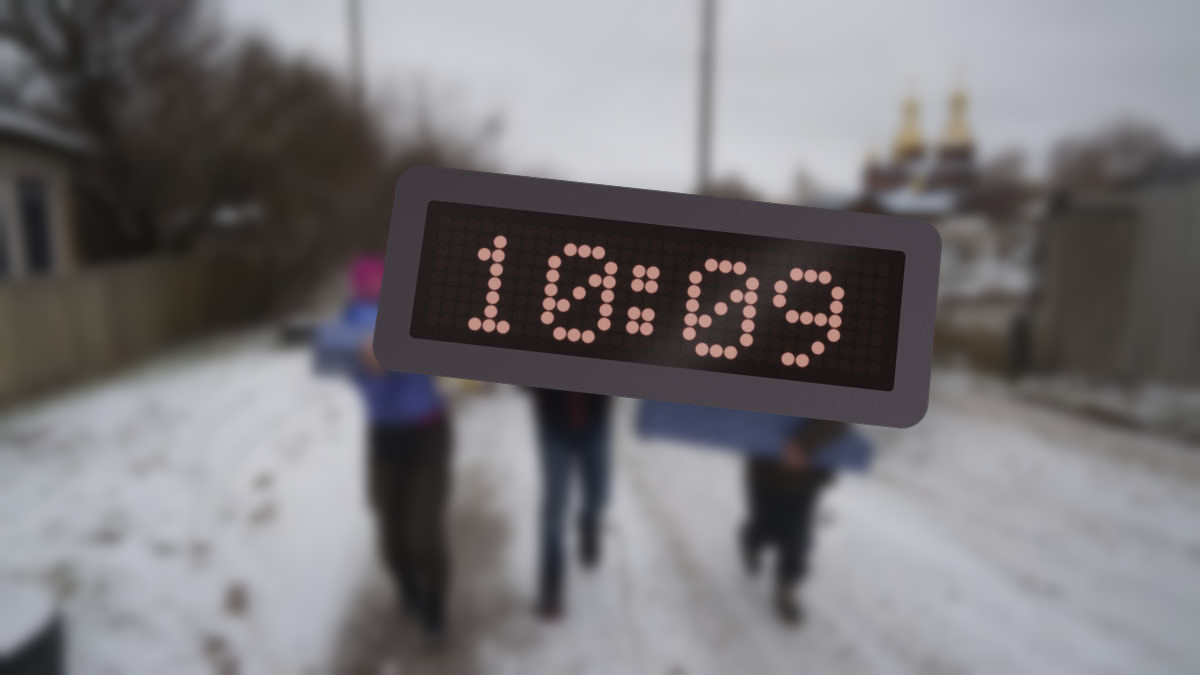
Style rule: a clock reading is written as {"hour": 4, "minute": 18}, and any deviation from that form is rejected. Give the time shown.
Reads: {"hour": 10, "minute": 9}
